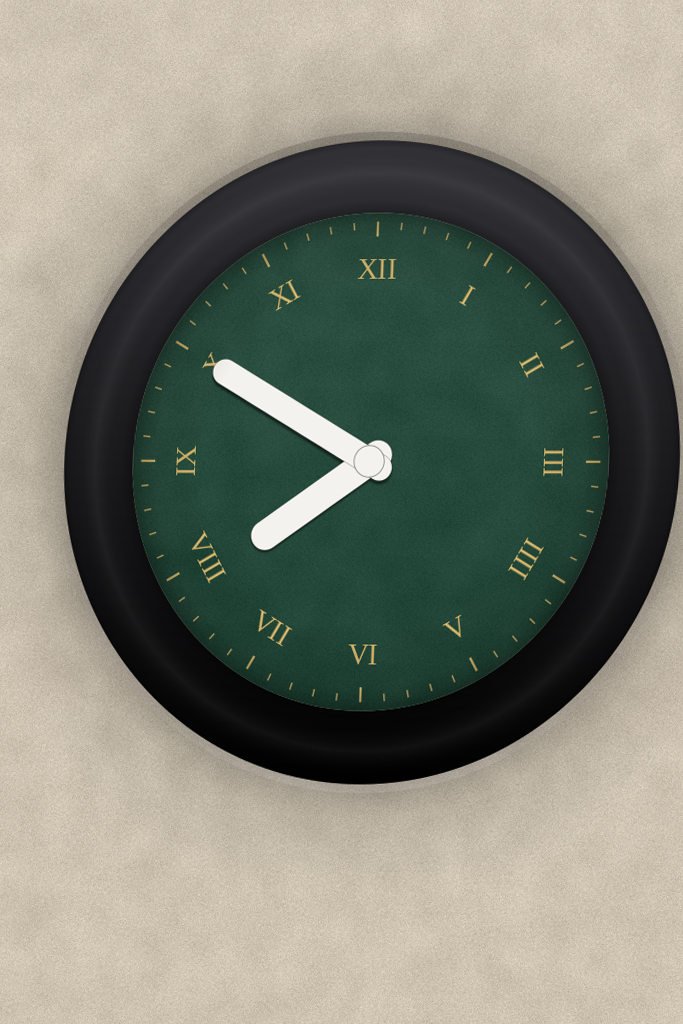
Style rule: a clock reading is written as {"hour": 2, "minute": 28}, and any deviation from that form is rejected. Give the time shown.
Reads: {"hour": 7, "minute": 50}
